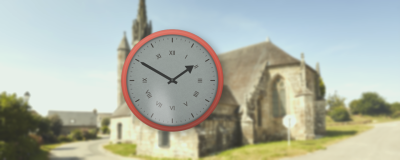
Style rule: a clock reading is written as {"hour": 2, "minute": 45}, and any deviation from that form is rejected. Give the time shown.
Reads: {"hour": 1, "minute": 50}
